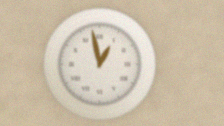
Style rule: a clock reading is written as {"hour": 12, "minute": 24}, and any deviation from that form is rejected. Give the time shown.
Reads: {"hour": 12, "minute": 58}
